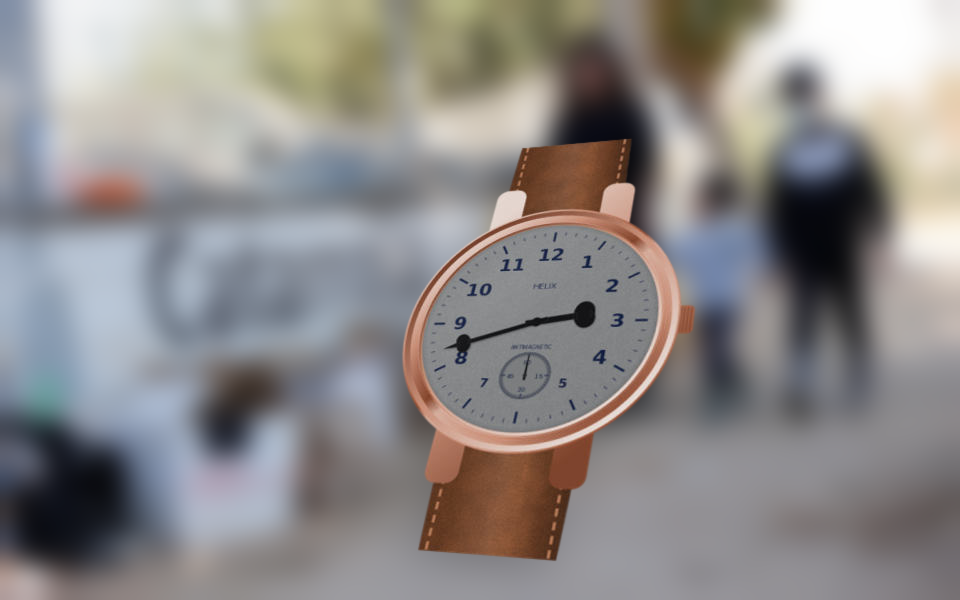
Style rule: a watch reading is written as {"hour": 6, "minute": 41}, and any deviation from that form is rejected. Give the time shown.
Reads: {"hour": 2, "minute": 42}
